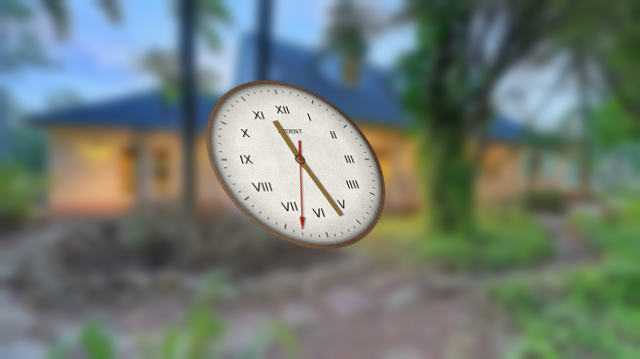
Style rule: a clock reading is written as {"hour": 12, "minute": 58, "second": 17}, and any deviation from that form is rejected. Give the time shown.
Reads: {"hour": 11, "minute": 26, "second": 33}
